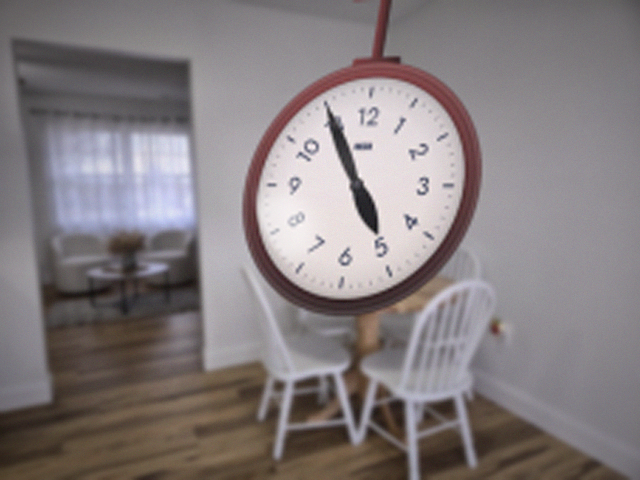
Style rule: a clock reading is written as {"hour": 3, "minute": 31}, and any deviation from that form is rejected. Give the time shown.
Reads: {"hour": 4, "minute": 55}
